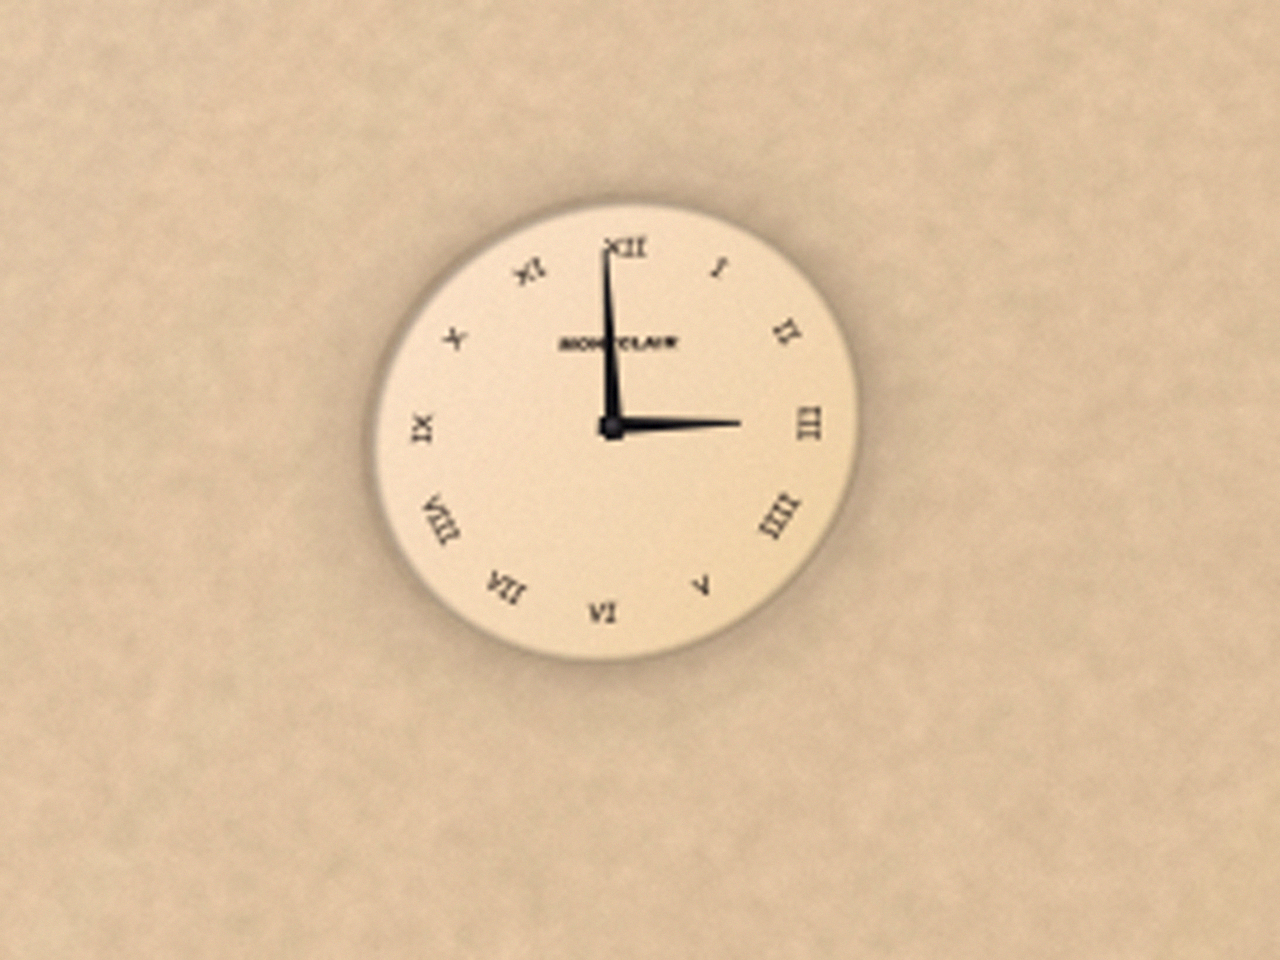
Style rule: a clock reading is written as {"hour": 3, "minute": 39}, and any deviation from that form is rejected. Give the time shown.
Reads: {"hour": 2, "minute": 59}
